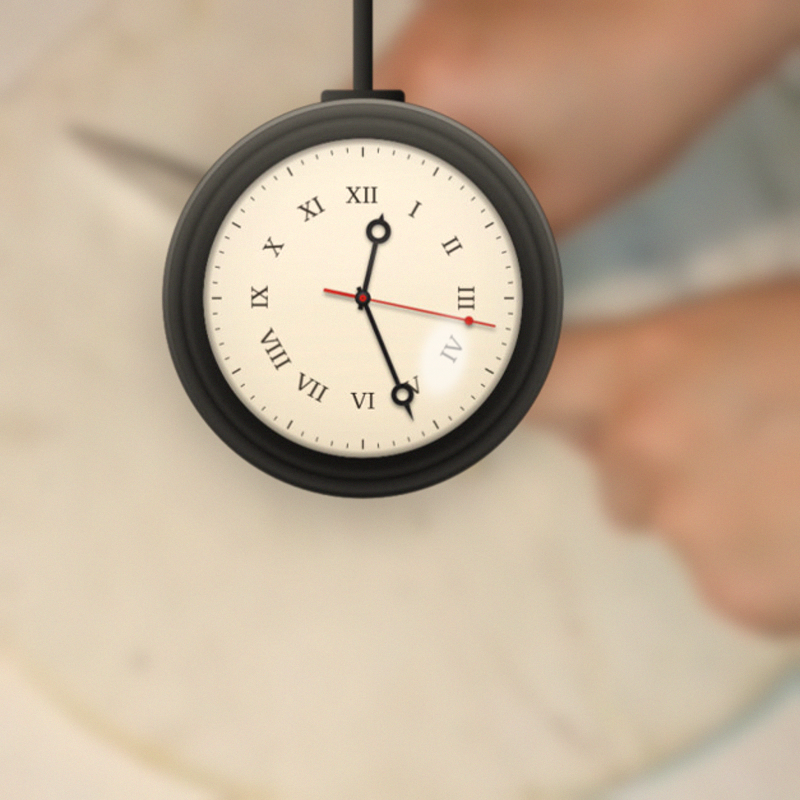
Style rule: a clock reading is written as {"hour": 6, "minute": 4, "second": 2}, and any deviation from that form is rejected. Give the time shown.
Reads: {"hour": 12, "minute": 26, "second": 17}
